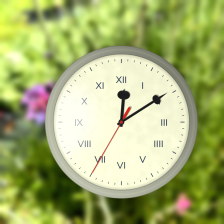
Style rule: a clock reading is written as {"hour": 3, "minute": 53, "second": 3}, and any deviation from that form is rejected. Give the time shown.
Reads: {"hour": 12, "minute": 9, "second": 35}
